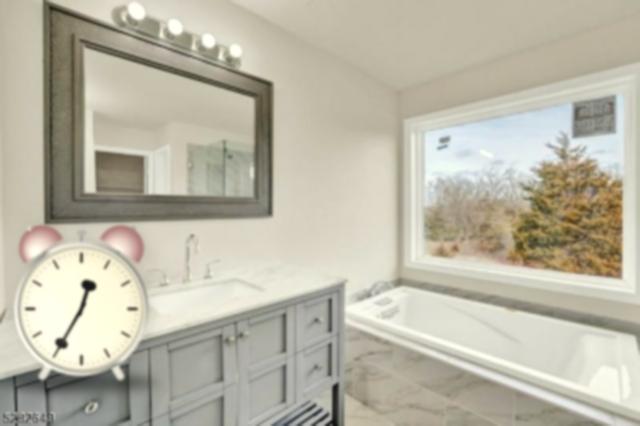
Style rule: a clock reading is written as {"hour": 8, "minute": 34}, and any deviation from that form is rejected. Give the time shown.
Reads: {"hour": 12, "minute": 35}
